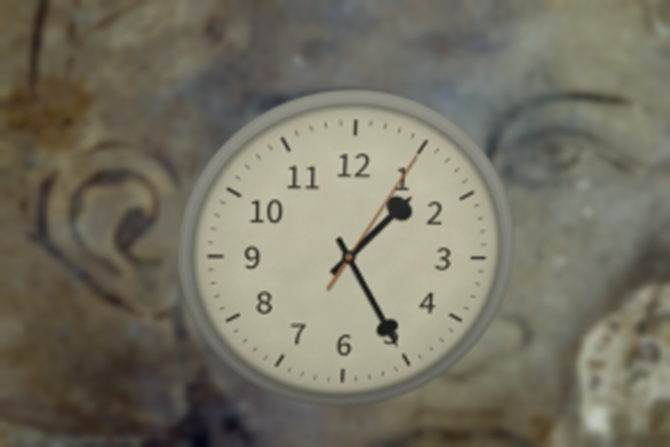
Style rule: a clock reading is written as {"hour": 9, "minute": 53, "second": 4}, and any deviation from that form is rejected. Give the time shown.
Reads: {"hour": 1, "minute": 25, "second": 5}
